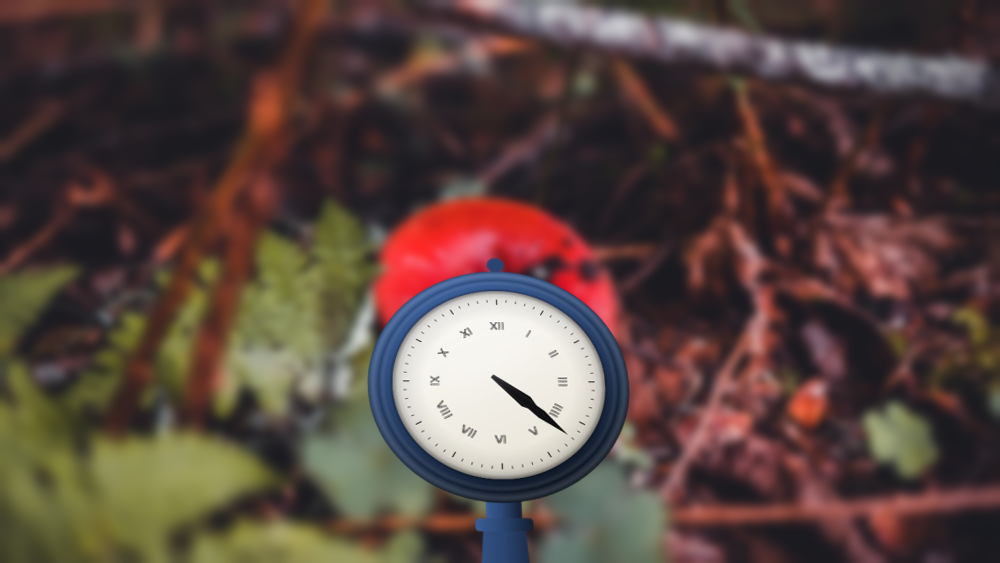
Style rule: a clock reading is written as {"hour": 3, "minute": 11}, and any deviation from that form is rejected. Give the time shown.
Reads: {"hour": 4, "minute": 22}
